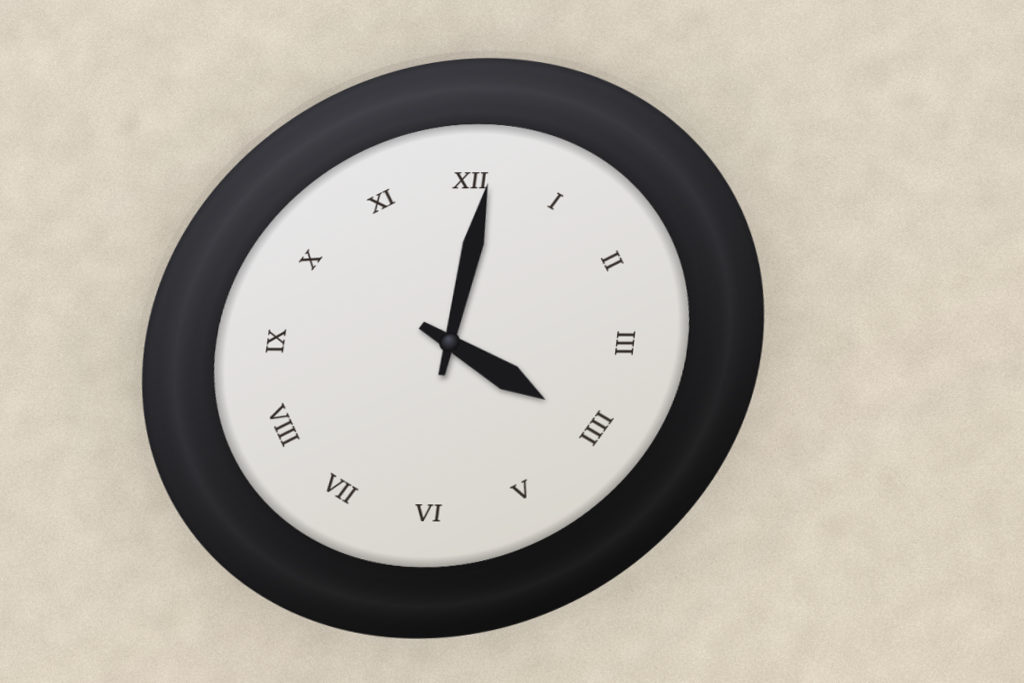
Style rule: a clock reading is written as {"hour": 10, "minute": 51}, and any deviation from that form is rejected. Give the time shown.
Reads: {"hour": 4, "minute": 1}
